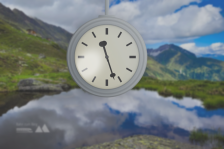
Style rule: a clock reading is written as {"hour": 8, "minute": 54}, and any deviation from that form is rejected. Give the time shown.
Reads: {"hour": 11, "minute": 27}
